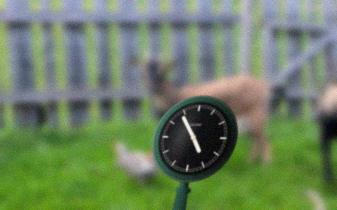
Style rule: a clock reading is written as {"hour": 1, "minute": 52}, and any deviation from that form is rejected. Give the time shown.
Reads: {"hour": 4, "minute": 54}
